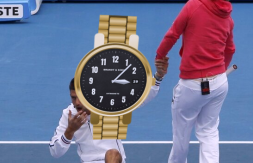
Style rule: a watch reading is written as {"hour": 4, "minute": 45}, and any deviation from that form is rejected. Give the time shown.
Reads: {"hour": 3, "minute": 7}
